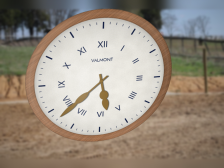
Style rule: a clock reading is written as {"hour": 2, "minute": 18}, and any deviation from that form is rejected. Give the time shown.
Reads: {"hour": 5, "minute": 38}
